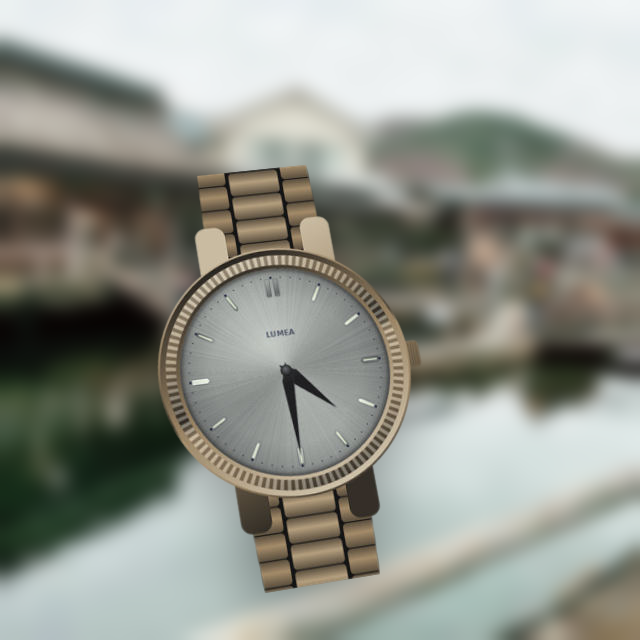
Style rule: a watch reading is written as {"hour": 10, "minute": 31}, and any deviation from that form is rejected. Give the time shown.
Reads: {"hour": 4, "minute": 30}
